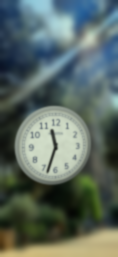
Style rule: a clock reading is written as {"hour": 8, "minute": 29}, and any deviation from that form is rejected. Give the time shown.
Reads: {"hour": 11, "minute": 33}
